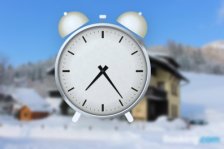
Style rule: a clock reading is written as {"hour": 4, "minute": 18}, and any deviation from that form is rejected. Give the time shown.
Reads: {"hour": 7, "minute": 24}
